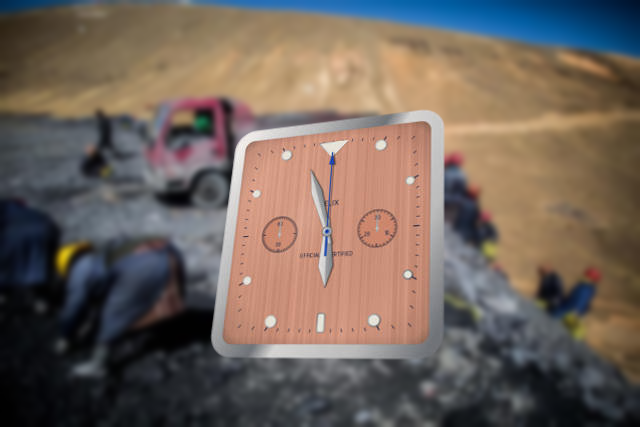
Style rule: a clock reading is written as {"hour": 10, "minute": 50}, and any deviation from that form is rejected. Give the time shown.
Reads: {"hour": 5, "minute": 57}
